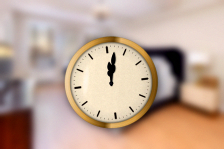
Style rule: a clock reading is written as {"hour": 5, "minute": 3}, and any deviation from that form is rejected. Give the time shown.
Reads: {"hour": 12, "minute": 2}
